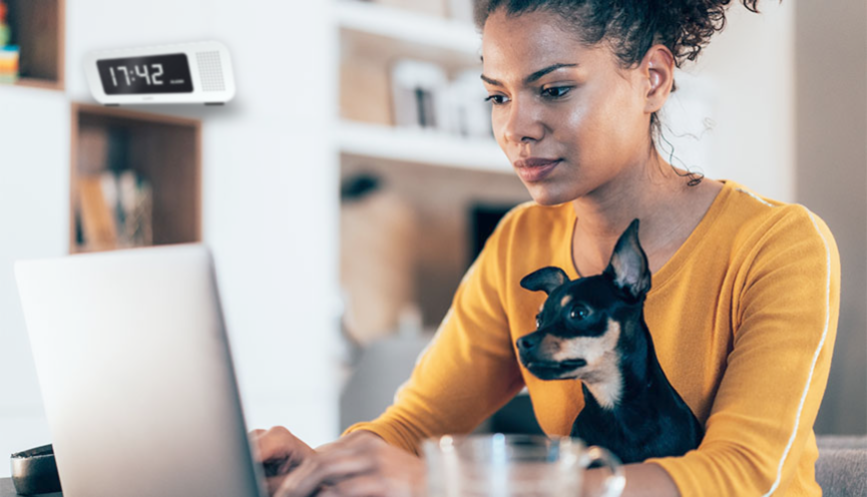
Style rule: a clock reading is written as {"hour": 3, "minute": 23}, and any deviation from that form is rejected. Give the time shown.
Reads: {"hour": 17, "minute": 42}
